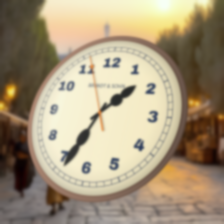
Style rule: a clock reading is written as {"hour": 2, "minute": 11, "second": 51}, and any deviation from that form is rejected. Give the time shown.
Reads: {"hour": 1, "minute": 33, "second": 56}
